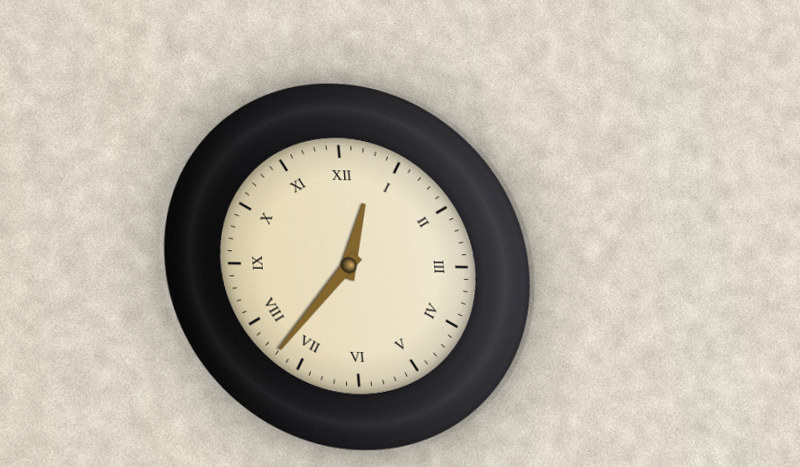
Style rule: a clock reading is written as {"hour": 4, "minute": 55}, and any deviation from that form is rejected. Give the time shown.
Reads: {"hour": 12, "minute": 37}
